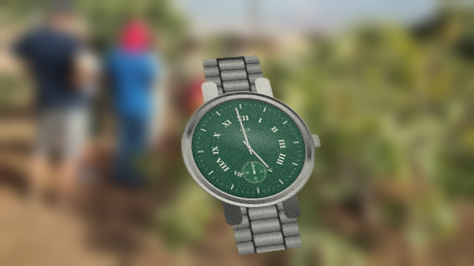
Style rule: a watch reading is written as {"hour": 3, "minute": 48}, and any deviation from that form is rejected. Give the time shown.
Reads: {"hour": 4, "minute": 59}
